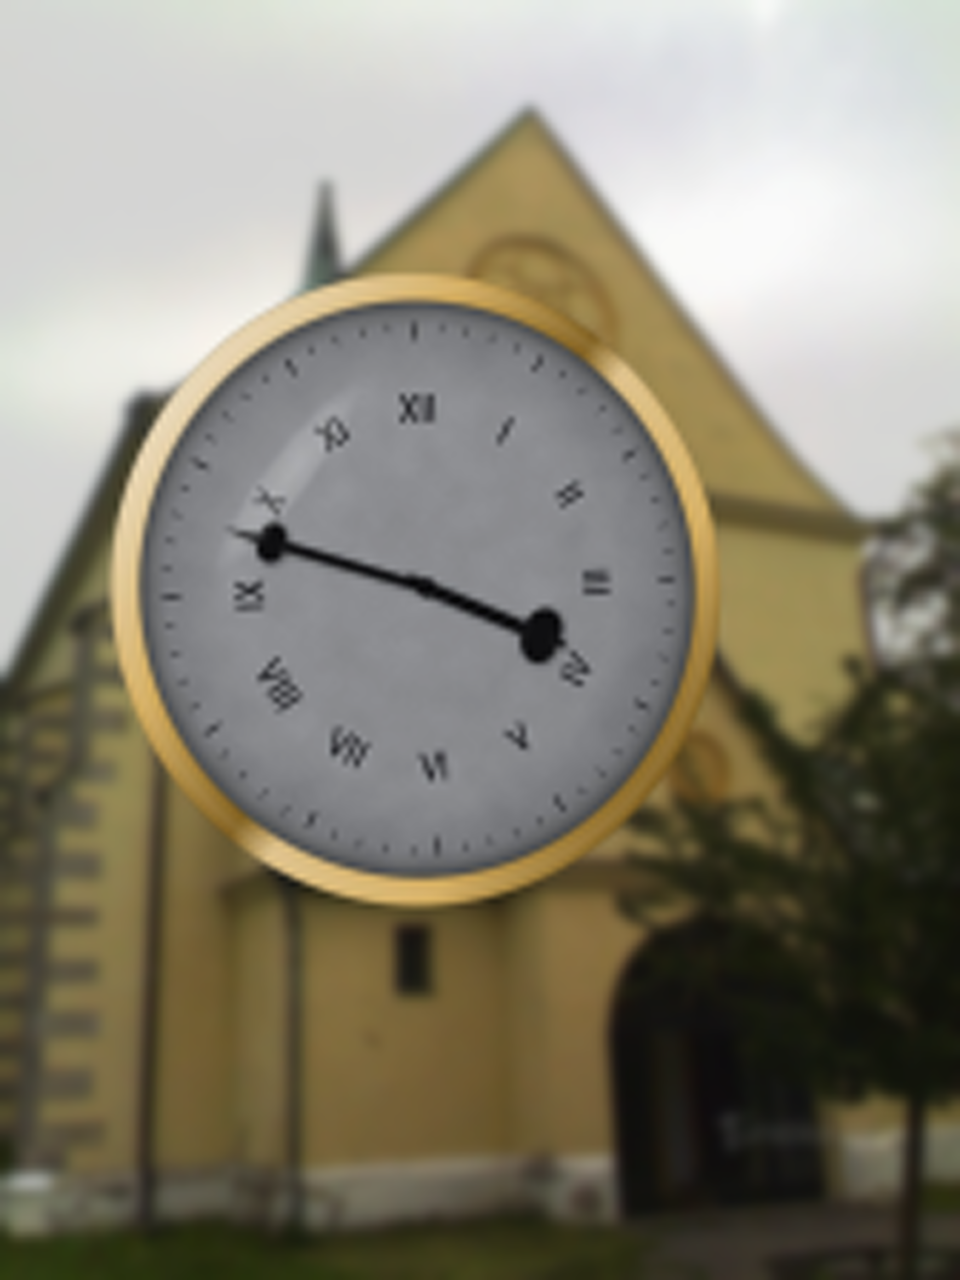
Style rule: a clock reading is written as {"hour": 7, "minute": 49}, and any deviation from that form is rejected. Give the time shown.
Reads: {"hour": 3, "minute": 48}
